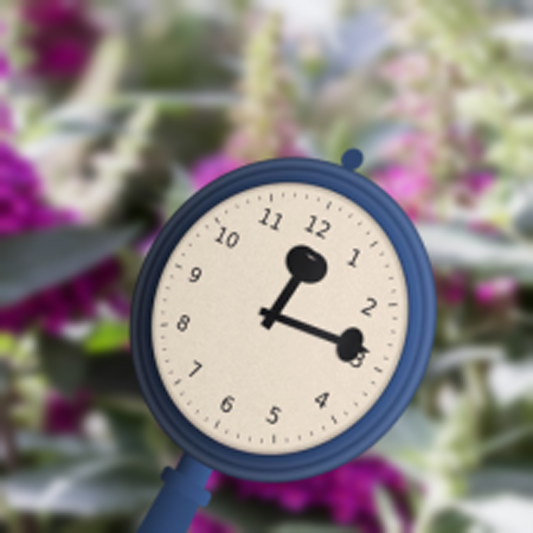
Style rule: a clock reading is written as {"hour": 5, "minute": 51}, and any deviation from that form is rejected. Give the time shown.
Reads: {"hour": 12, "minute": 14}
